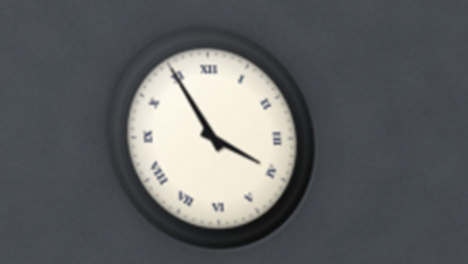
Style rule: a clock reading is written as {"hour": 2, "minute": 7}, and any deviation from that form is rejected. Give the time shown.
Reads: {"hour": 3, "minute": 55}
